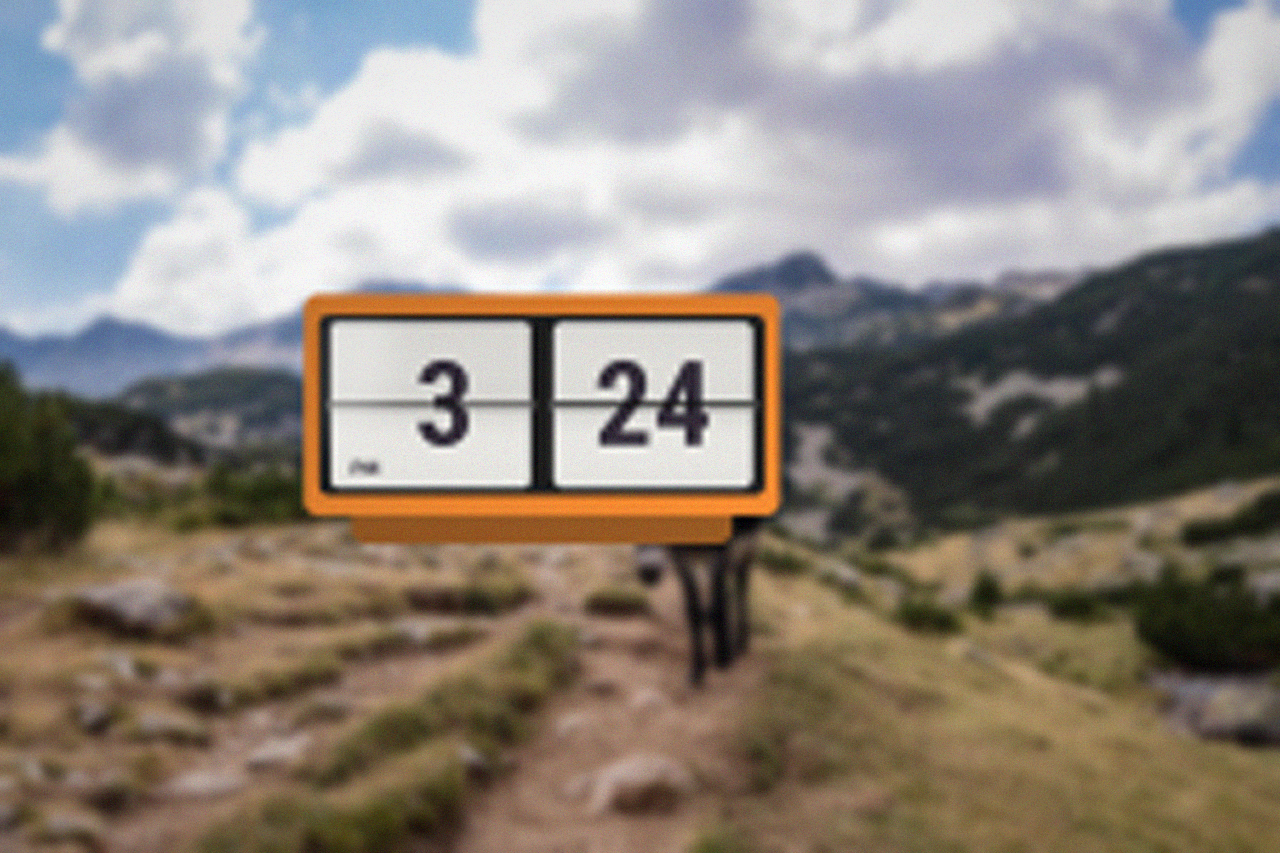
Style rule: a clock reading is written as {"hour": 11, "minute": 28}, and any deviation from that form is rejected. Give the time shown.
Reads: {"hour": 3, "minute": 24}
